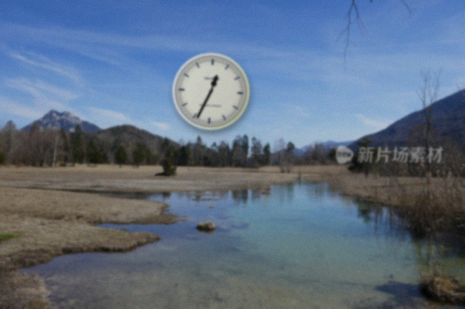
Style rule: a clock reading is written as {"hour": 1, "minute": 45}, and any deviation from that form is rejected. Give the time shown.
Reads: {"hour": 12, "minute": 34}
